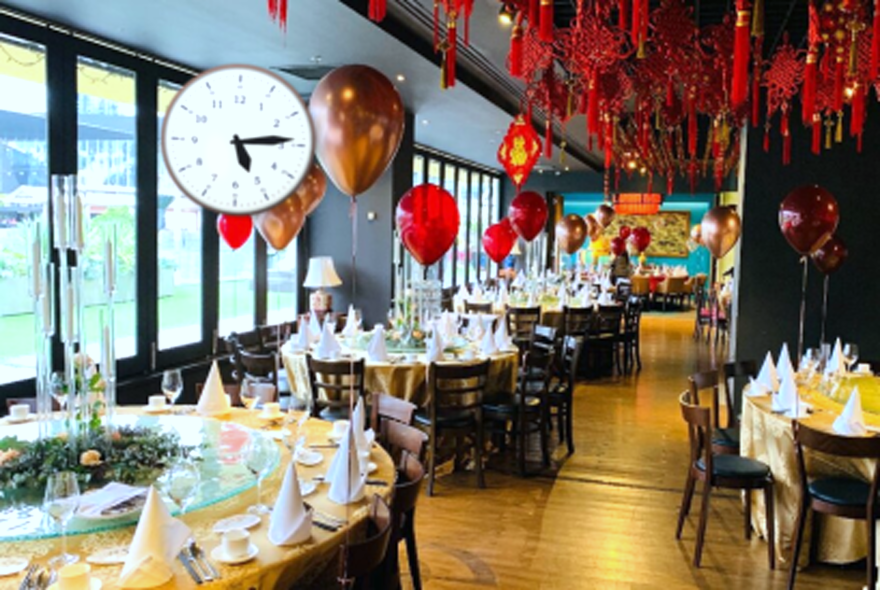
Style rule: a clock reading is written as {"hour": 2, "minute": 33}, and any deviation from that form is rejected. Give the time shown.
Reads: {"hour": 5, "minute": 14}
